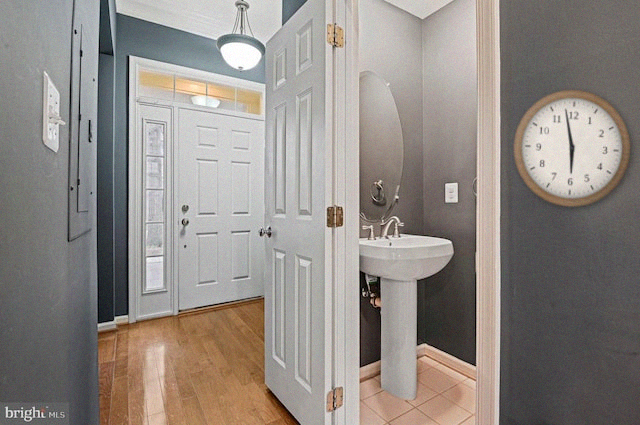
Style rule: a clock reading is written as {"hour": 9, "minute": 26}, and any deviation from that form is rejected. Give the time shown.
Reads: {"hour": 5, "minute": 58}
